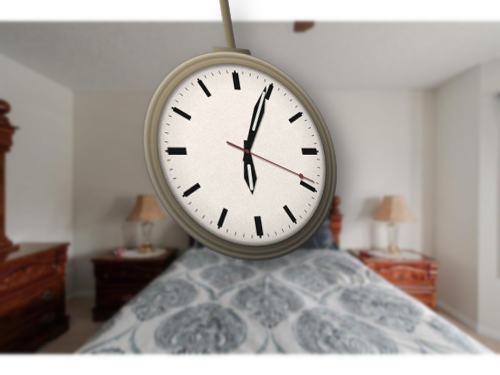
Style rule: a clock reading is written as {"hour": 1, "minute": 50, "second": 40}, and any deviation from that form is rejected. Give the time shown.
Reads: {"hour": 6, "minute": 4, "second": 19}
